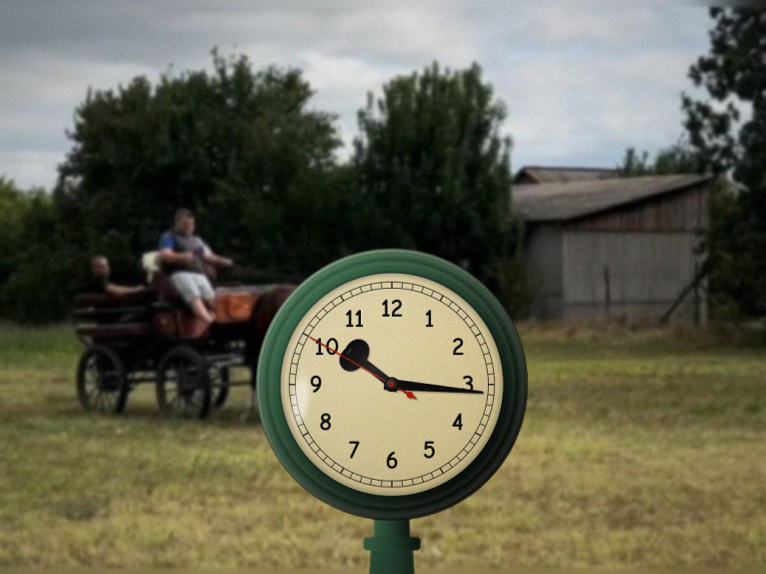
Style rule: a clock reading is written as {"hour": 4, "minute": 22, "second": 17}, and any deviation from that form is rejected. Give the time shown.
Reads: {"hour": 10, "minute": 15, "second": 50}
